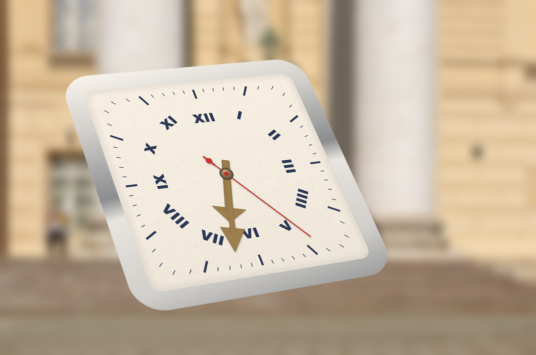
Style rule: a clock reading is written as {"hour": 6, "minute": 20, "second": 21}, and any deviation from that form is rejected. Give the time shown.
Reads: {"hour": 6, "minute": 32, "second": 24}
